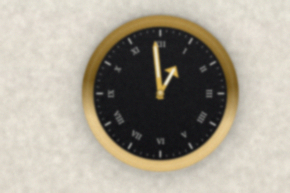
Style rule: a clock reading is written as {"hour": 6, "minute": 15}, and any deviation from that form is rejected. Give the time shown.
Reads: {"hour": 12, "minute": 59}
